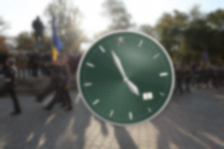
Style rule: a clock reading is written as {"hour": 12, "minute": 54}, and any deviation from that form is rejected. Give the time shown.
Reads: {"hour": 4, "minute": 57}
